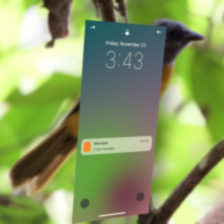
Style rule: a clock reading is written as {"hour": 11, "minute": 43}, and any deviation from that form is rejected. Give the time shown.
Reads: {"hour": 3, "minute": 43}
